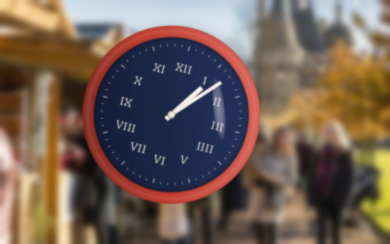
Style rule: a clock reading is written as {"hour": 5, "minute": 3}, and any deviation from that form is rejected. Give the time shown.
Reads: {"hour": 1, "minute": 7}
